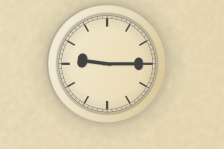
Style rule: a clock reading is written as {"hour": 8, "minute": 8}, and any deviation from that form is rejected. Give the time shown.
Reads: {"hour": 9, "minute": 15}
